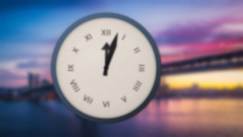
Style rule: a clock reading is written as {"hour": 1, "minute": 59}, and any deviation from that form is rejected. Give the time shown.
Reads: {"hour": 12, "minute": 3}
